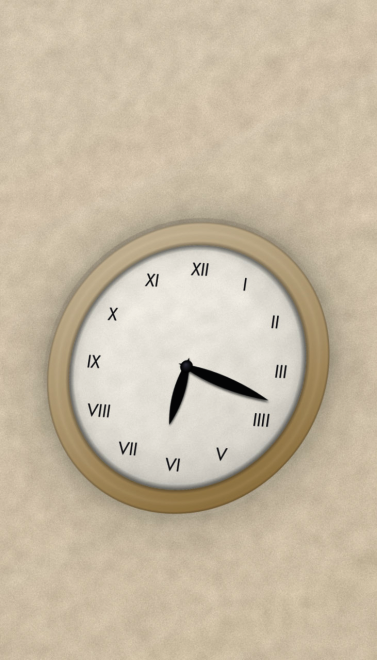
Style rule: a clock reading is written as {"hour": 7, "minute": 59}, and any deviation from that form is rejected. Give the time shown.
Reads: {"hour": 6, "minute": 18}
